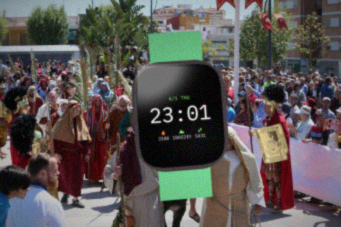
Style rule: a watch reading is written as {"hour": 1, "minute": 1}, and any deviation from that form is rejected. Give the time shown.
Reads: {"hour": 23, "minute": 1}
